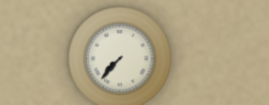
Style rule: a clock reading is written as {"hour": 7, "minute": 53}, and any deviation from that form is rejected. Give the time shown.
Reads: {"hour": 7, "minute": 37}
